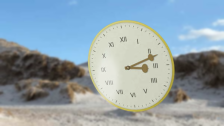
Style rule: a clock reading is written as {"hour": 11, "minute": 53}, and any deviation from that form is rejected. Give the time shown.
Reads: {"hour": 3, "minute": 12}
